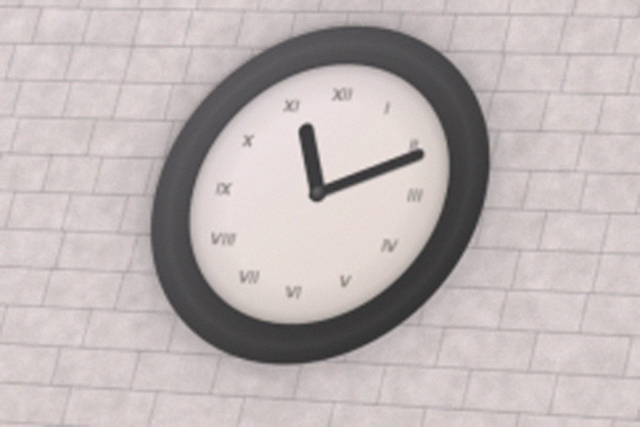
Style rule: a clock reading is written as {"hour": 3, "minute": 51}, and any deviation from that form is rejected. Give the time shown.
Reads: {"hour": 11, "minute": 11}
